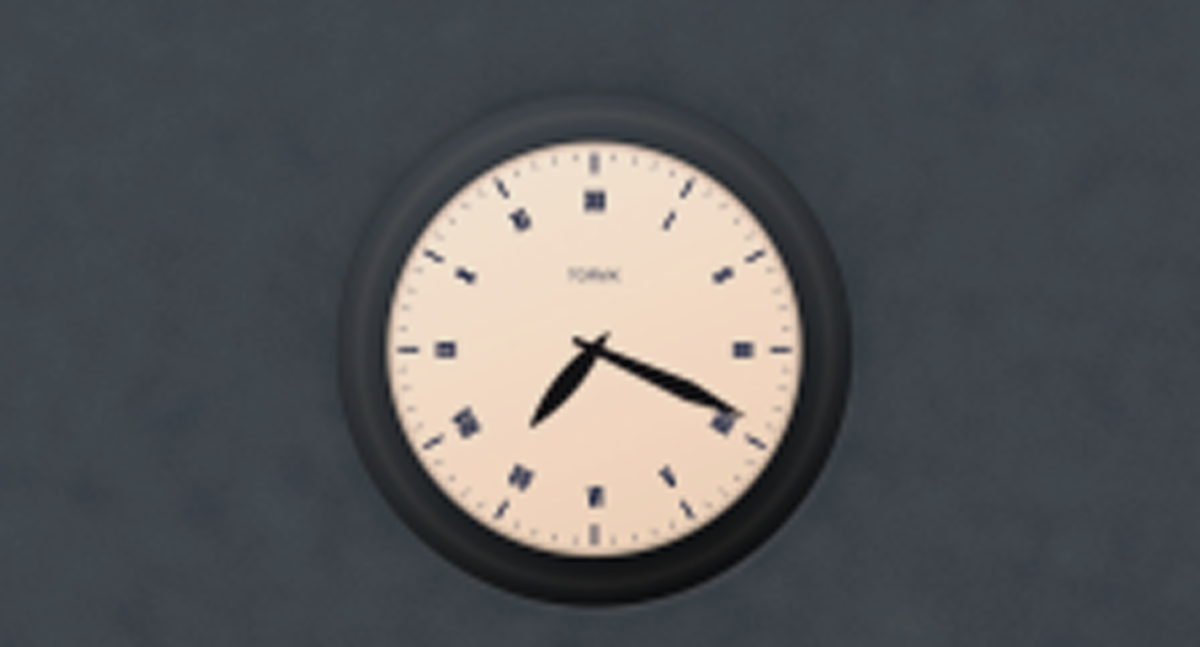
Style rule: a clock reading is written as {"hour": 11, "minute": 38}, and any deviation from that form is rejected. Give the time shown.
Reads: {"hour": 7, "minute": 19}
